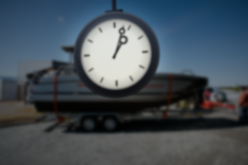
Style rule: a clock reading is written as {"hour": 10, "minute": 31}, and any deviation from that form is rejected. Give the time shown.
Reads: {"hour": 1, "minute": 3}
